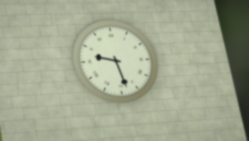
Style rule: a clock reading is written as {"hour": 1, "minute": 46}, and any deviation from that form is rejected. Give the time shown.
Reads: {"hour": 9, "minute": 28}
